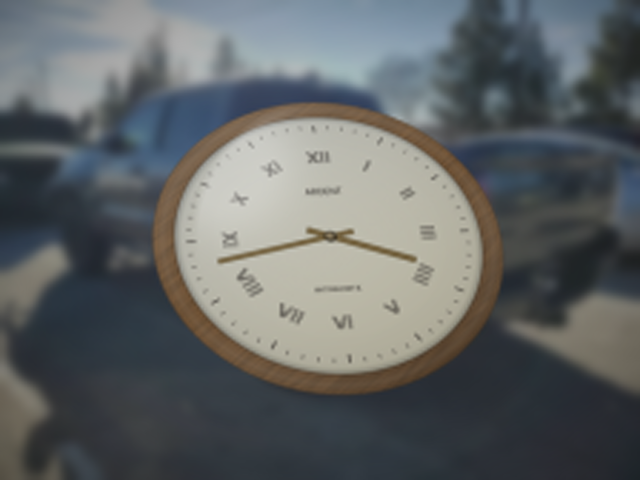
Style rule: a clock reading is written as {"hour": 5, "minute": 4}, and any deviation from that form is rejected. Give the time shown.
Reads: {"hour": 3, "minute": 43}
